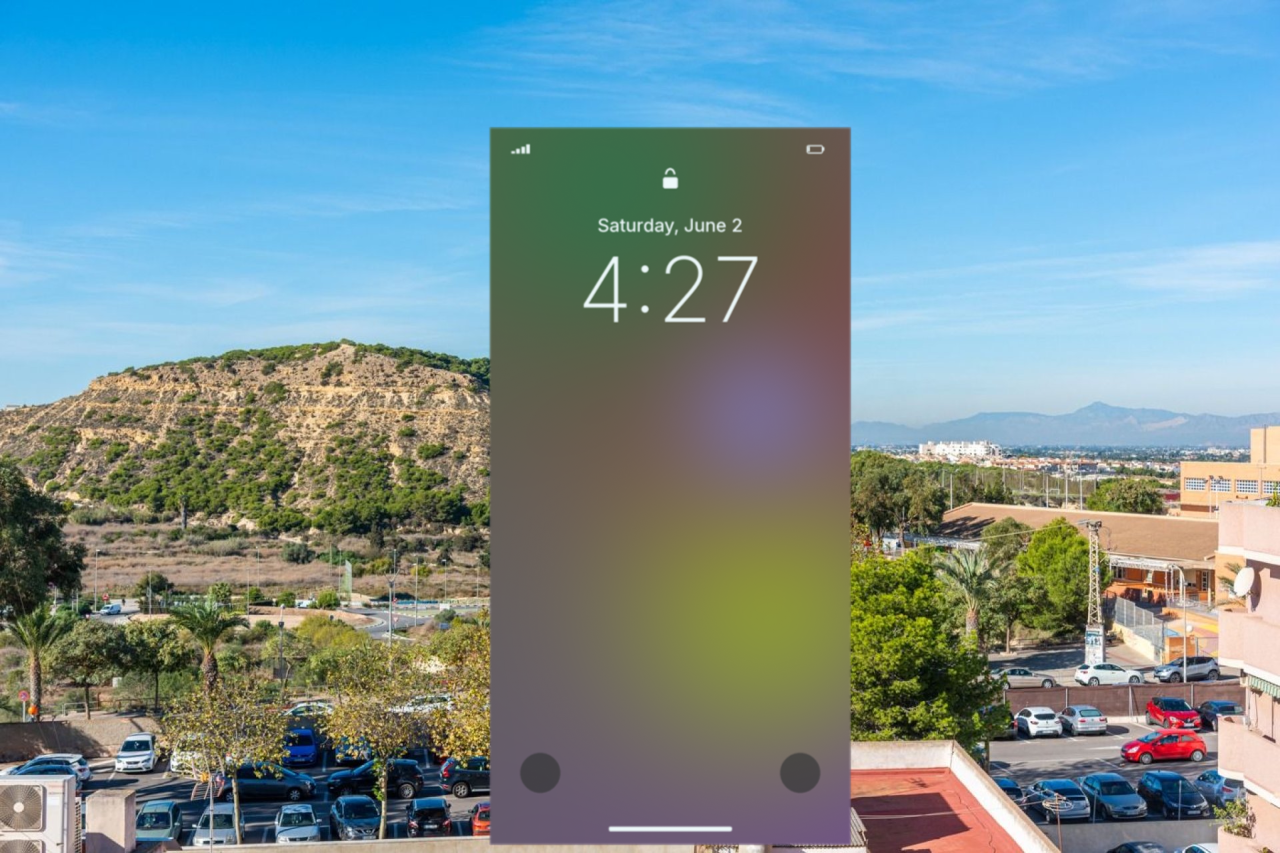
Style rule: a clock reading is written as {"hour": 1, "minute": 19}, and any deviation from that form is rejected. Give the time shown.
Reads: {"hour": 4, "minute": 27}
